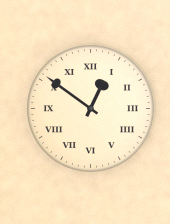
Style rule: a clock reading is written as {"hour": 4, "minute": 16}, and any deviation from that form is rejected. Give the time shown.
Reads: {"hour": 12, "minute": 51}
